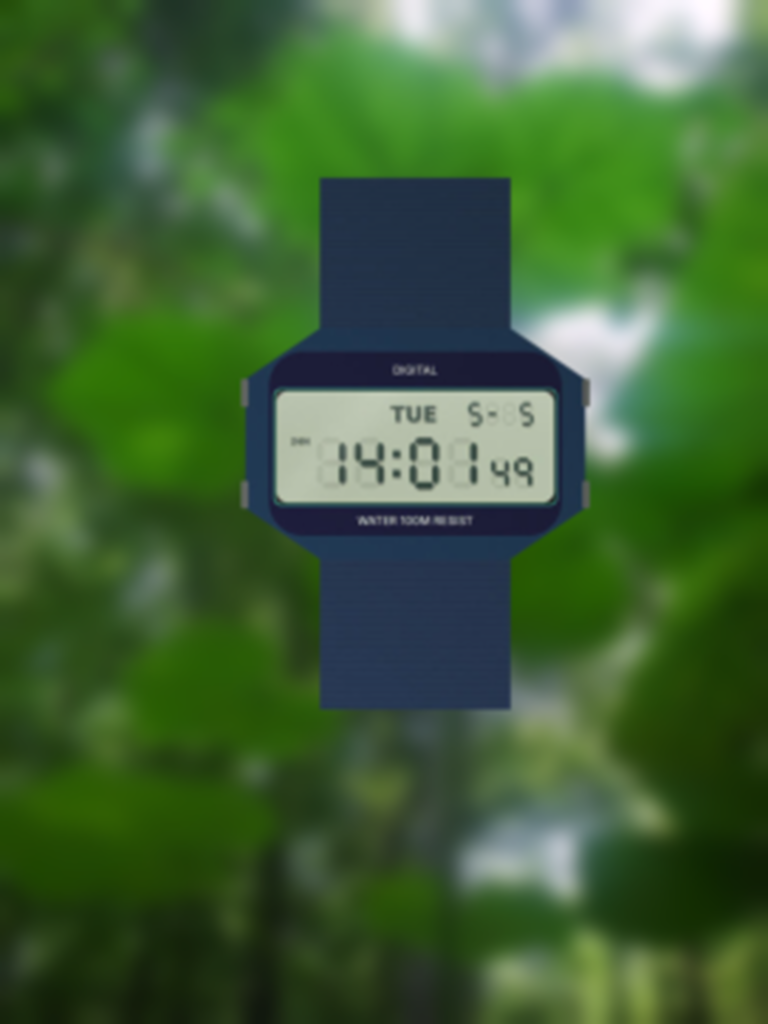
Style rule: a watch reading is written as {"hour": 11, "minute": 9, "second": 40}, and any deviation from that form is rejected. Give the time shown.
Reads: {"hour": 14, "minute": 1, "second": 49}
